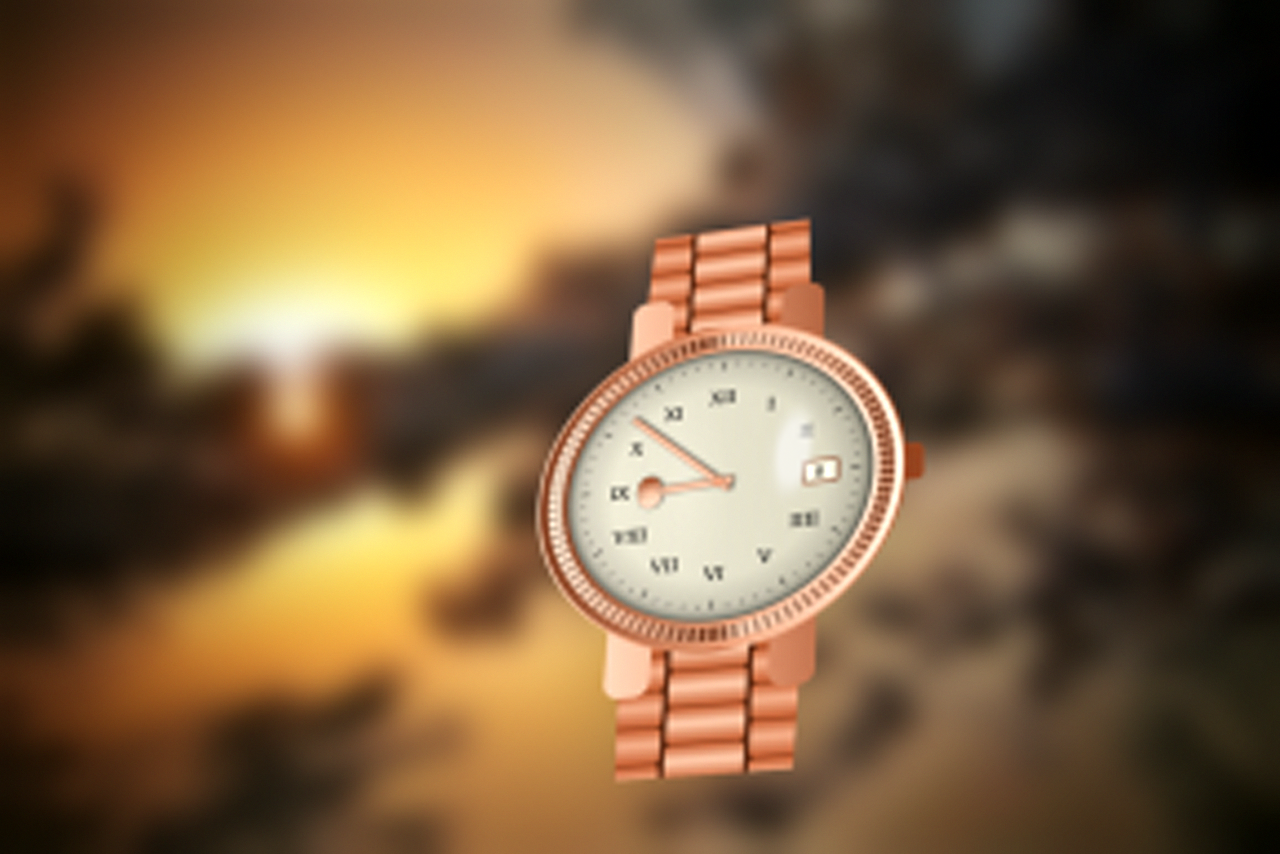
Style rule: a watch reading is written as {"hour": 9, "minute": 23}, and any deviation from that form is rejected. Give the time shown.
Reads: {"hour": 8, "minute": 52}
